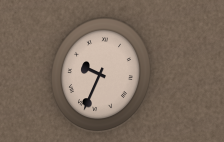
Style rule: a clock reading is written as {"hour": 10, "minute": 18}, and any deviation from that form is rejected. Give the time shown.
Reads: {"hour": 9, "minute": 33}
